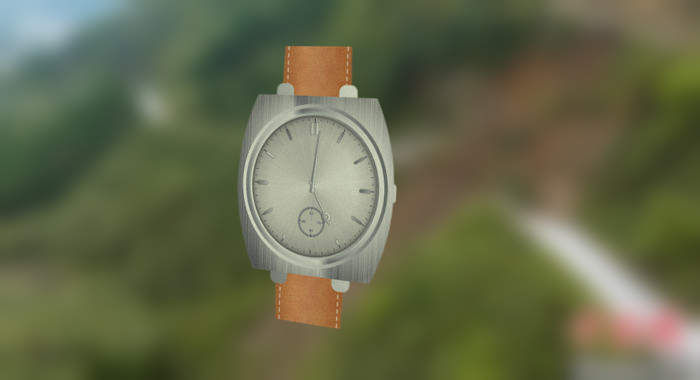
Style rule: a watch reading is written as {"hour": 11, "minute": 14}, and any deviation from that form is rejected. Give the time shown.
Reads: {"hour": 5, "minute": 1}
